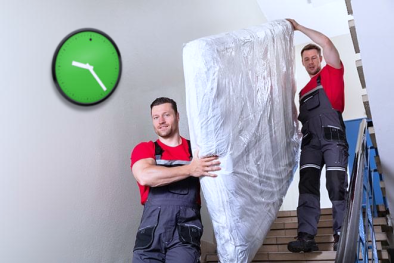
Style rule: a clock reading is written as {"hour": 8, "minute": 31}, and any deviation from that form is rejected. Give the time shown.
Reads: {"hour": 9, "minute": 23}
